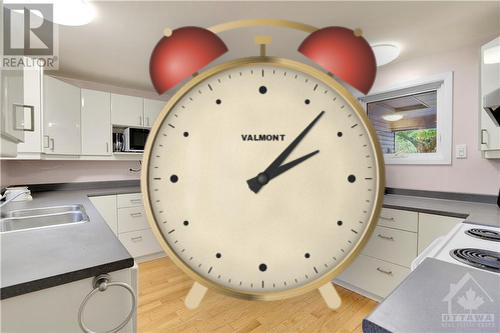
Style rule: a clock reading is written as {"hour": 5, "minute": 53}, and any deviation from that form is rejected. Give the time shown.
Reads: {"hour": 2, "minute": 7}
